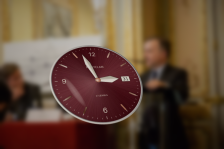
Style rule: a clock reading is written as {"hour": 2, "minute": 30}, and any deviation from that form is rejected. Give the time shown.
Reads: {"hour": 2, "minute": 57}
